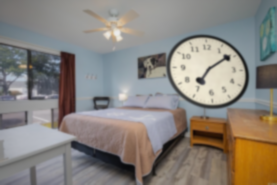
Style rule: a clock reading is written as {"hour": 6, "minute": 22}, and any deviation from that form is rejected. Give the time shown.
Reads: {"hour": 7, "minute": 9}
